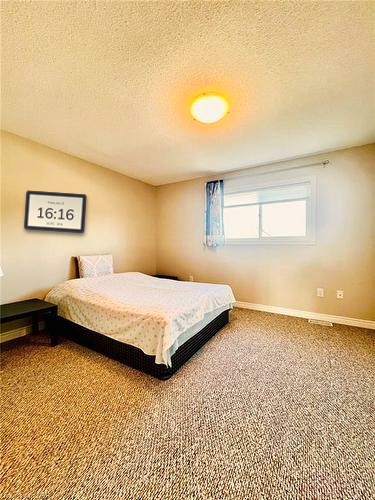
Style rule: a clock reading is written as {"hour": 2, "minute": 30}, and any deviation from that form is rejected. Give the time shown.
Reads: {"hour": 16, "minute": 16}
